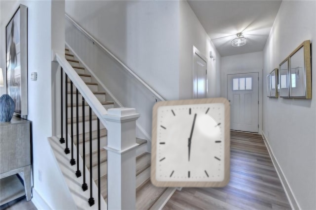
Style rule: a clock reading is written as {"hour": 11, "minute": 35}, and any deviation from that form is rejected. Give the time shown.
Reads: {"hour": 6, "minute": 2}
